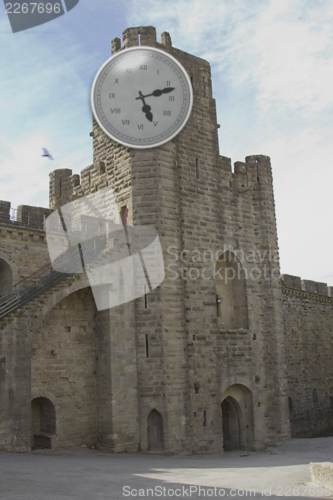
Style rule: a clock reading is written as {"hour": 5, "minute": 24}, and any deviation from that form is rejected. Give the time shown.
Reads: {"hour": 5, "minute": 12}
